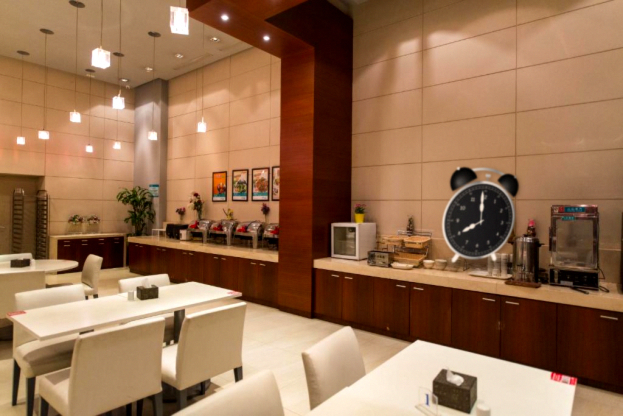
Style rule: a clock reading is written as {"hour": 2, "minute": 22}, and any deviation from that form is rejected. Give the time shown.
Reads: {"hour": 7, "minute": 59}
